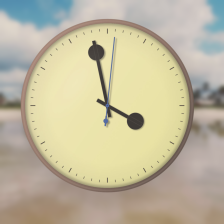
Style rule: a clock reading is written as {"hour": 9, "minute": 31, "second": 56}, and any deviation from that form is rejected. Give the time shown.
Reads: {"hour": 3, "minute": 58, "second": 1}
